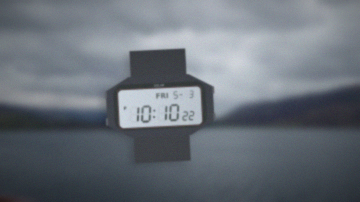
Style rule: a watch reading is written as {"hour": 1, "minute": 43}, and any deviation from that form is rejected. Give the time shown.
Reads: {"hour": 10, "minute": 10}
